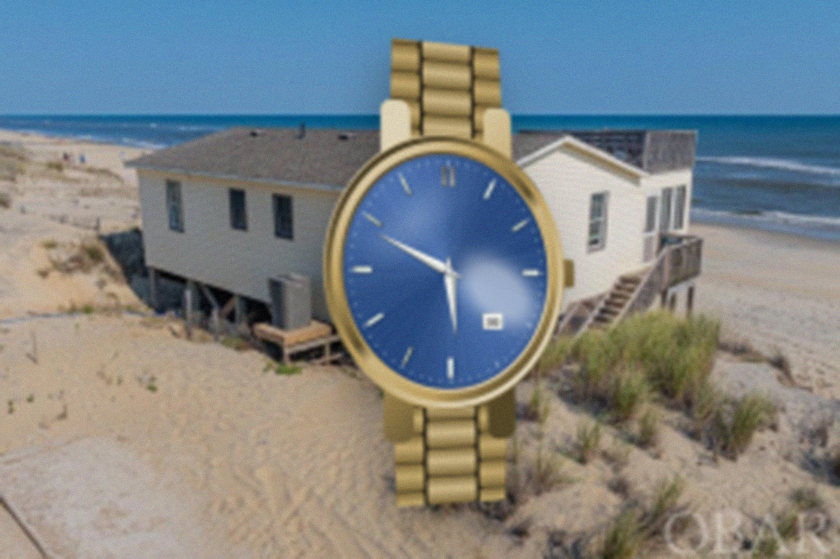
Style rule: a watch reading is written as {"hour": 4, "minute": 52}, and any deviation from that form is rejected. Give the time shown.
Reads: {"hour": 5, "minute": 49}
